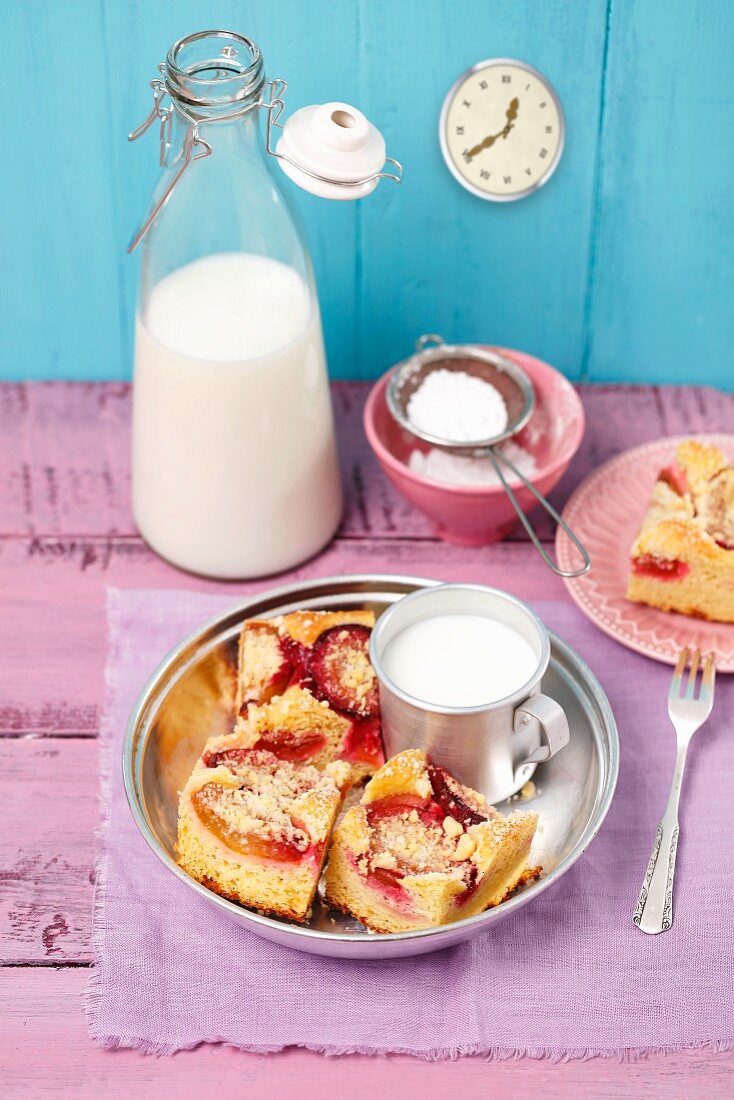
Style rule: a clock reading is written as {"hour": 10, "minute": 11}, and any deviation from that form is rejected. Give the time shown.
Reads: {"hour": 12, "minute": 40}
